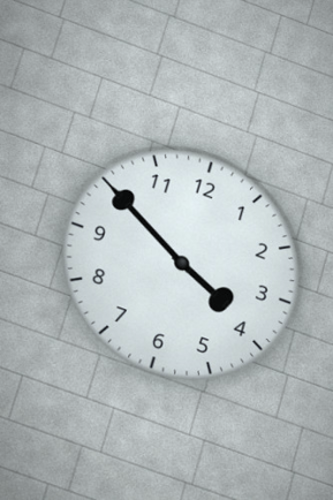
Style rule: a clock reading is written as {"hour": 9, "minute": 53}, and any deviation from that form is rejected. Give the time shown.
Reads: {"hour": 3, "minute": 50}
